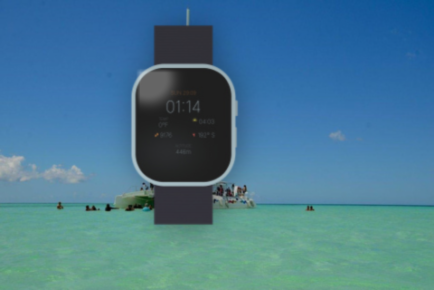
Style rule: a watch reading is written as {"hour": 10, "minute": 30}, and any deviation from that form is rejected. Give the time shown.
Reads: {"hour": 1, "minute": 14}
